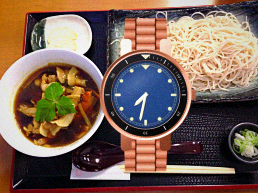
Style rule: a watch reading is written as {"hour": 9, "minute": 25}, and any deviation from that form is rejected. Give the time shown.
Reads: {"hour": 7, "minute": 32}
